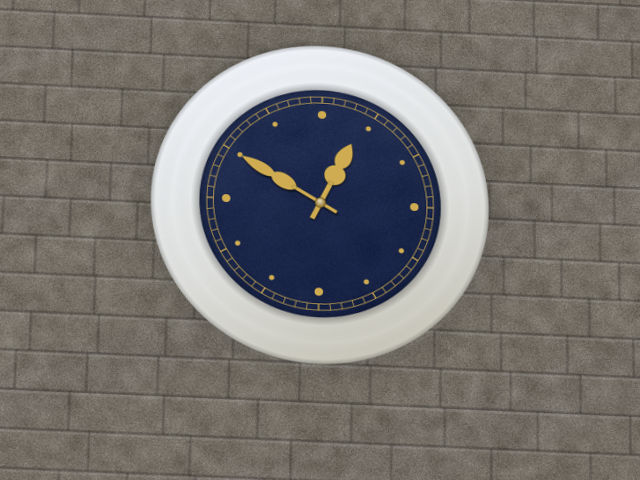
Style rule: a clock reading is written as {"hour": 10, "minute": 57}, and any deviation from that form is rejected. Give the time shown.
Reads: {"hour": 12, "minute": 50}
